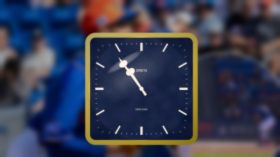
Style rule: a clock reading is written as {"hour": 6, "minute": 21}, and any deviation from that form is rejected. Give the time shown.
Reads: {"hour": 10, "minute": 54}
